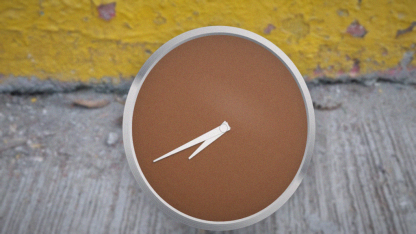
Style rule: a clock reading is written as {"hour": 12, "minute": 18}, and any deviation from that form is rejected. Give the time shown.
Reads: {"hour": 7, "minute": 41}
